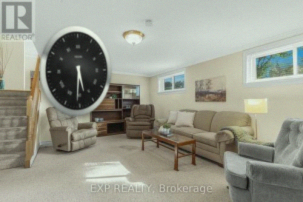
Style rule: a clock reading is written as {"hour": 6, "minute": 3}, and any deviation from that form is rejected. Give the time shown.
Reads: {"hour": 5, "minute": 31}
